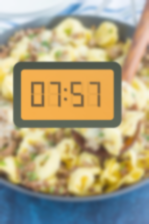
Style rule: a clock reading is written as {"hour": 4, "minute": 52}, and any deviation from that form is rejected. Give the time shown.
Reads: {"hour": 7, "minute": 57}
